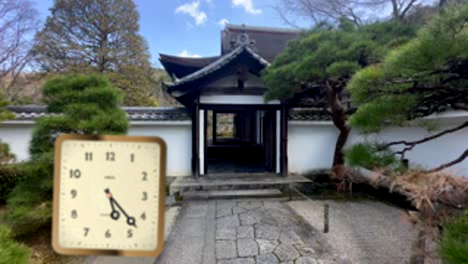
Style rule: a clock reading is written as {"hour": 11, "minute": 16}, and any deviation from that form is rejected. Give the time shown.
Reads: {"hour": 5, "minute": 23}
